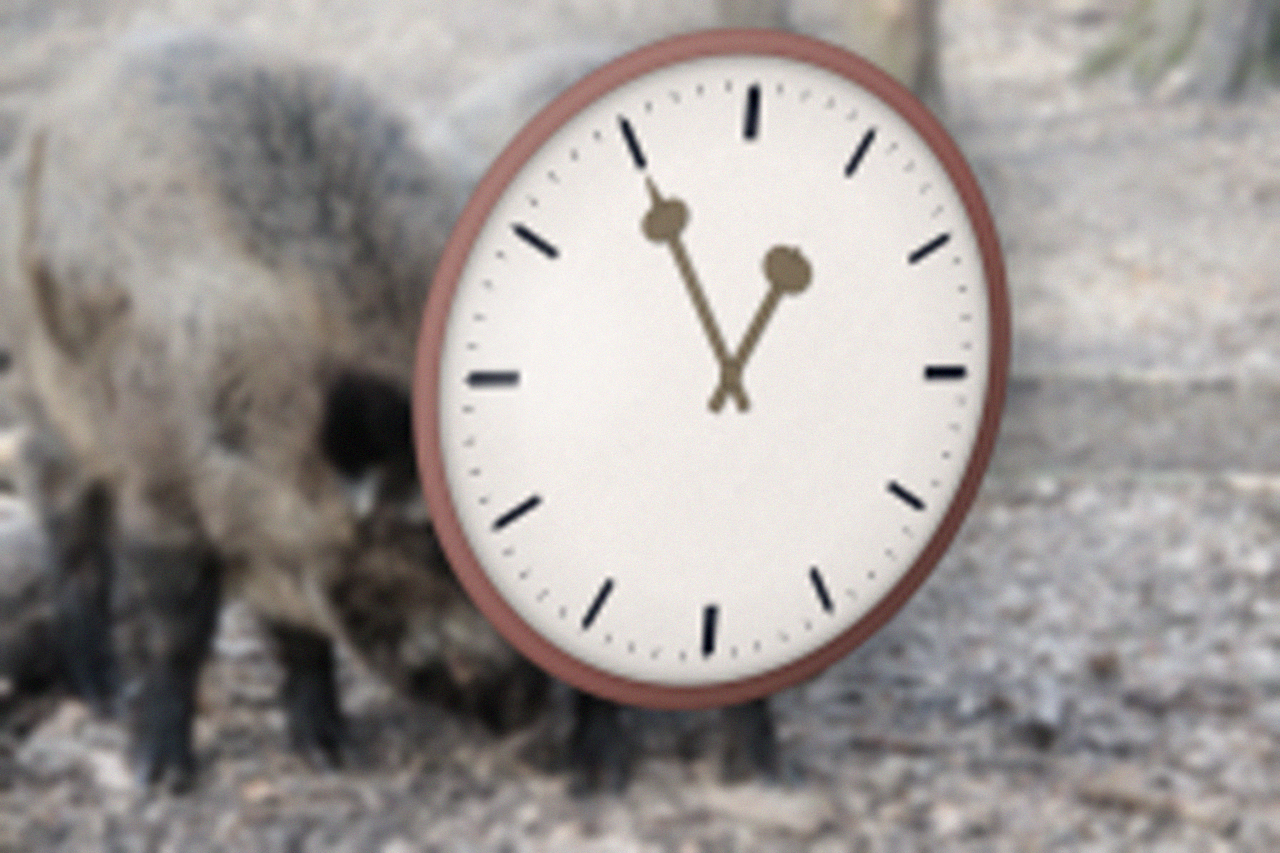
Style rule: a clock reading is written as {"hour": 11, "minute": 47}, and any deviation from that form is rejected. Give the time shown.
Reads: {"hour": 12, "minute": 55}
